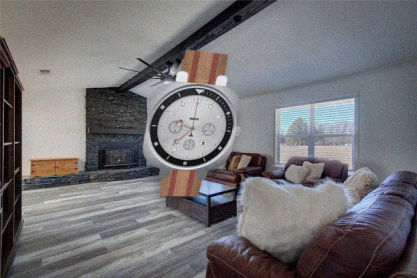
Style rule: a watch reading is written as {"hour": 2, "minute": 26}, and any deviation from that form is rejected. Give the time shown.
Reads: {"hour": 9, "minute": 37}
